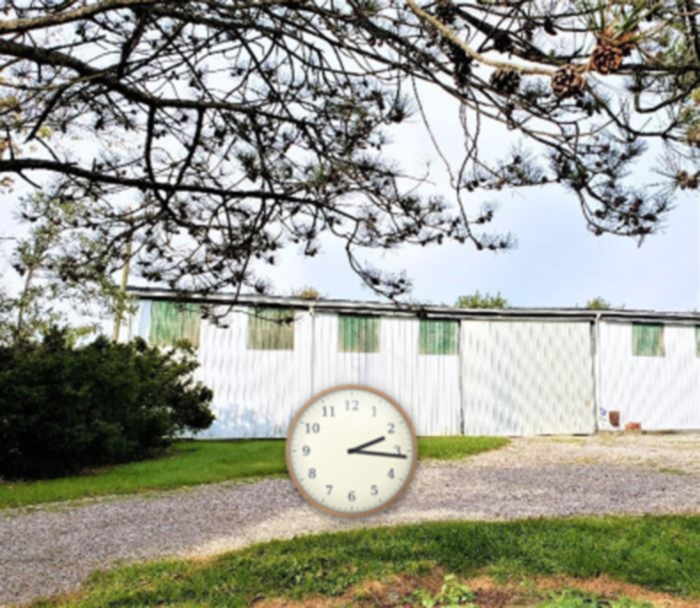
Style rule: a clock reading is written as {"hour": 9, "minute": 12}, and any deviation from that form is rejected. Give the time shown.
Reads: {"hour": 2, "minute": 16}
